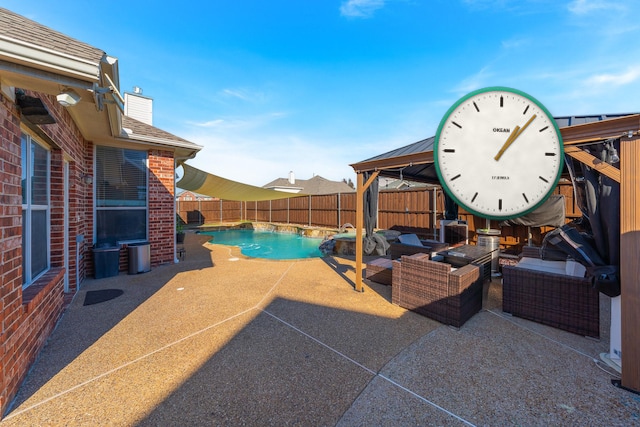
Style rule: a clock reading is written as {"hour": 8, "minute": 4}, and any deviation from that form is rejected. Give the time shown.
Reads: {"hour": 1, "minute": 7}
